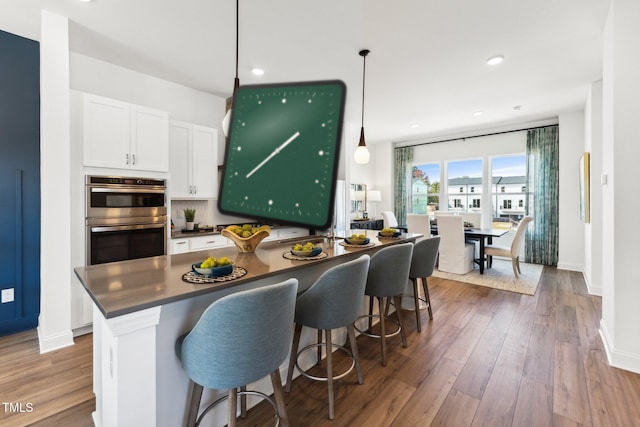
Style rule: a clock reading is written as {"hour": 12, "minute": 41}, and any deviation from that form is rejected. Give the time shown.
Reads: {"hour": 1, "minute": 38}
